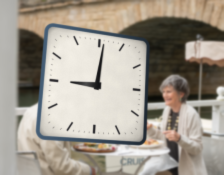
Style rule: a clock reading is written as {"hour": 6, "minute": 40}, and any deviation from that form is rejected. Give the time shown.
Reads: {"hour": 9, "minute": 1}
